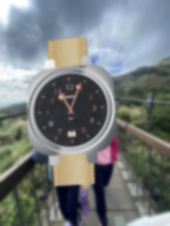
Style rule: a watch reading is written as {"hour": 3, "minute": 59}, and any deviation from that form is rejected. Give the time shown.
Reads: {"hour": 11, "minute": 4}
